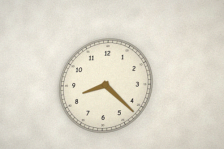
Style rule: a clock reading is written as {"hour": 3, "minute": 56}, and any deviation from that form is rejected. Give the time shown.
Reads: {"hour": 8, "minute": 22}
